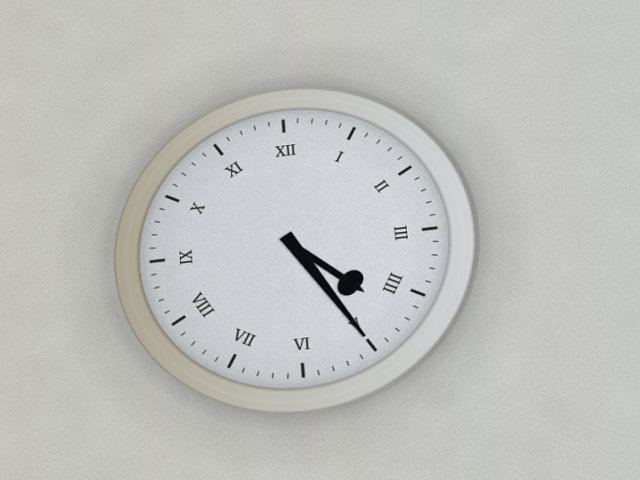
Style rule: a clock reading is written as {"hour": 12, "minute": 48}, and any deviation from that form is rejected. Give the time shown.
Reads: {"hour": 4, "minute": 25}
